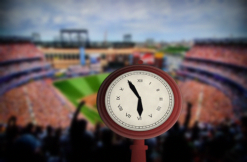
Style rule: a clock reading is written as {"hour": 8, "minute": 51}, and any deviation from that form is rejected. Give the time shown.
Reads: {"hour": 5, "minute": 55}
